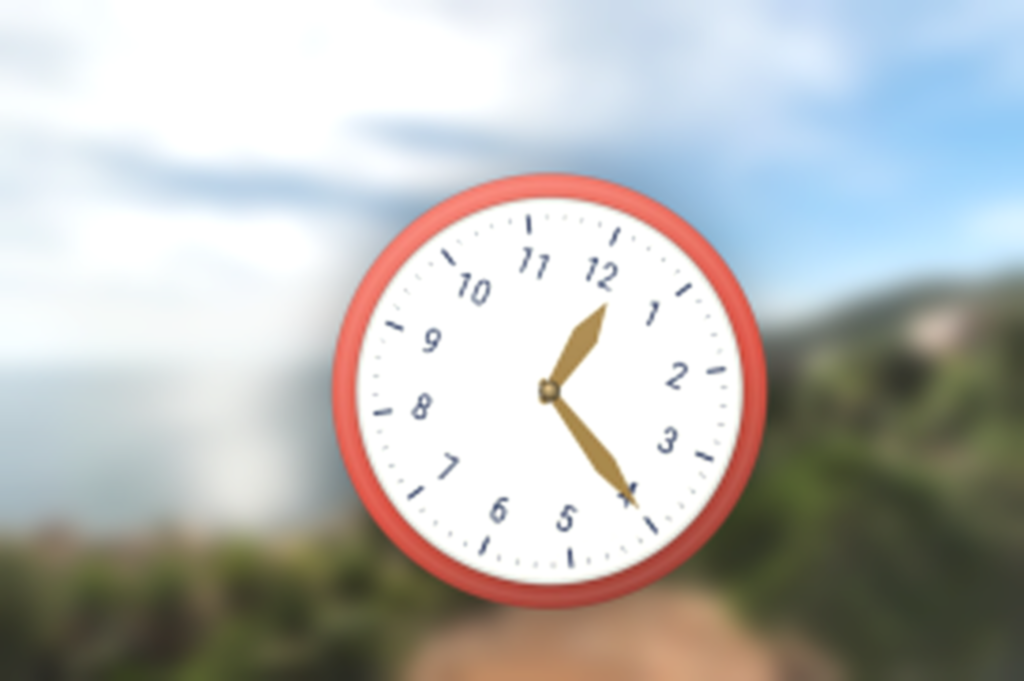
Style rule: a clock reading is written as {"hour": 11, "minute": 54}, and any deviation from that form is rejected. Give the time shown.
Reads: {"hour": 12, "minute": 20}
